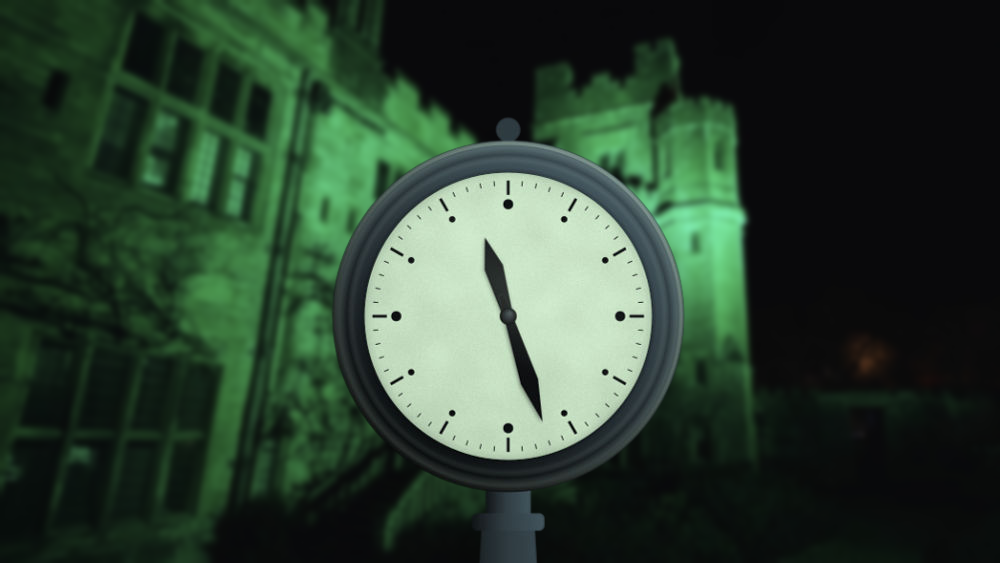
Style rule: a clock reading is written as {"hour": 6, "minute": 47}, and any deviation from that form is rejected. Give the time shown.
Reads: {"hour": 11, "minute": 27}
